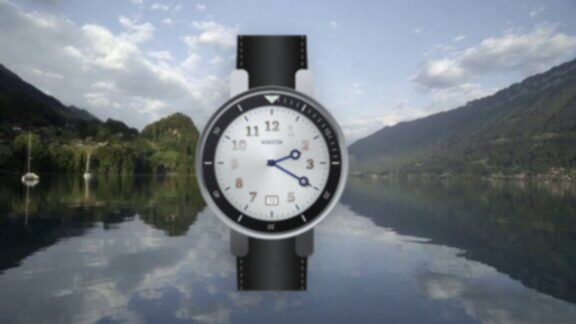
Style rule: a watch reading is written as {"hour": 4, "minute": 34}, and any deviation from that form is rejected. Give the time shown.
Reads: {"hour": 2, "minute": 20}
